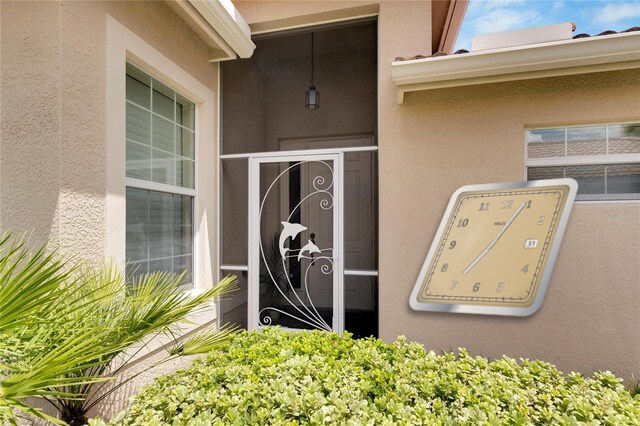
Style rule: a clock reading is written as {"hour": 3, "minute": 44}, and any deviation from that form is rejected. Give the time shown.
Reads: {"hour": 7, "minute": 4}
